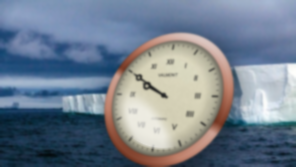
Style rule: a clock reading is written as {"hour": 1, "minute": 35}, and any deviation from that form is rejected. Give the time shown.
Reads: {"hour": 9, "minute": 50}
